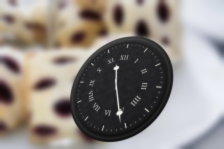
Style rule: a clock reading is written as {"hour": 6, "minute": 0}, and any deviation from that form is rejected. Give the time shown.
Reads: {"hour": 11, "minute": 26}
